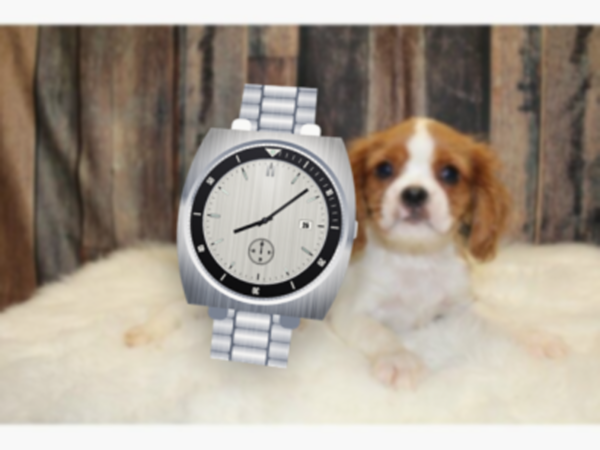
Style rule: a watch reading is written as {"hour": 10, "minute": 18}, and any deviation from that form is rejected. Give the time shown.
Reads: {"hour": 8, "minute": 8}
